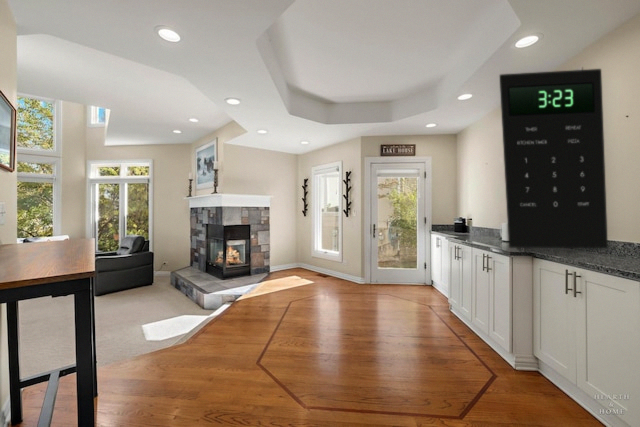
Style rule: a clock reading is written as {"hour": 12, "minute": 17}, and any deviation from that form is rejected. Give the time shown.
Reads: {"hour": 3, "minute": 23}
